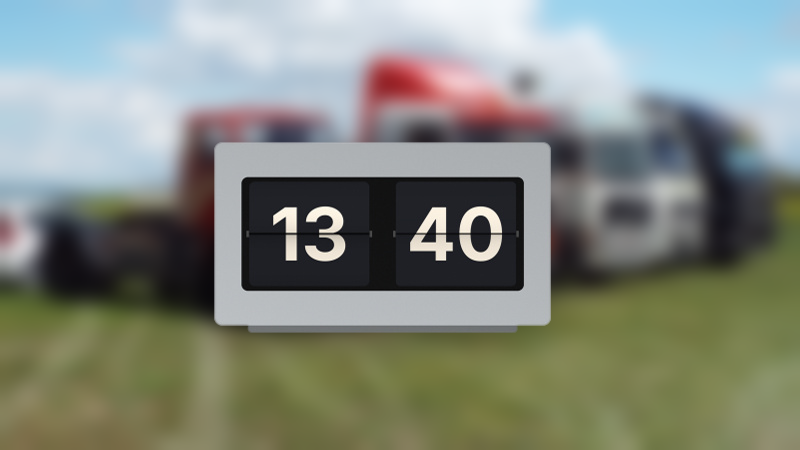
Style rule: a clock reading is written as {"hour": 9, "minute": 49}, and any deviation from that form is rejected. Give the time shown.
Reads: {"hour": 13, "minute": 40}
